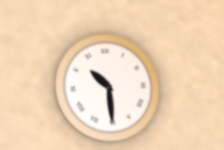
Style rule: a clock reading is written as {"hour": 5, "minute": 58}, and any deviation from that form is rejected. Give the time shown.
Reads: {"hour": 10, "minute": 30}
